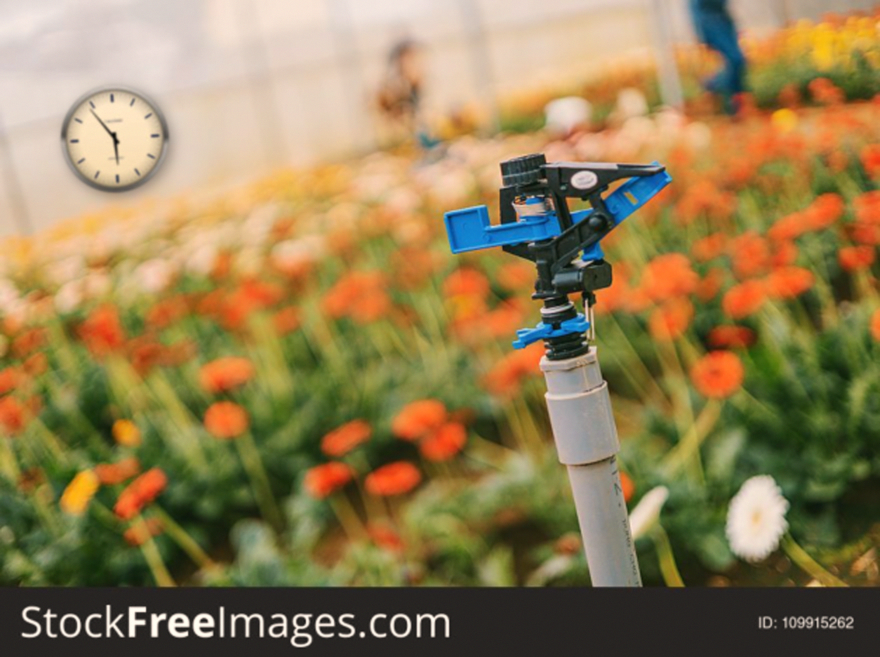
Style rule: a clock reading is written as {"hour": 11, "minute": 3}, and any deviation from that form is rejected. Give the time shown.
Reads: {"hour": 5, "minute": 54}
